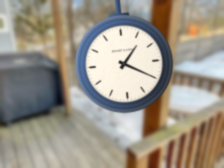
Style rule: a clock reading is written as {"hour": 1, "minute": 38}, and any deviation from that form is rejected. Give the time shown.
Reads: {"hour": 1, "minute": 20}
